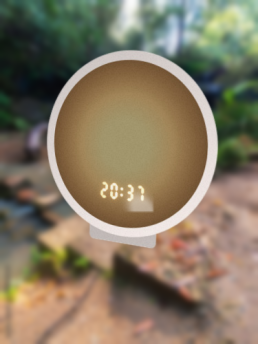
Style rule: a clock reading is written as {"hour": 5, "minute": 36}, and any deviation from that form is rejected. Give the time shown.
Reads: {"hour": 20, "minute": 37}
